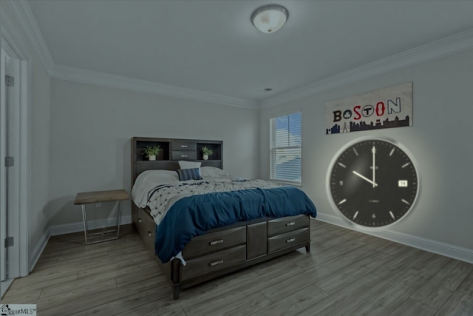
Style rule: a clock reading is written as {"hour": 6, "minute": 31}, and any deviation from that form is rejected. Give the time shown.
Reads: {"hour": 10, "minute": 0}
